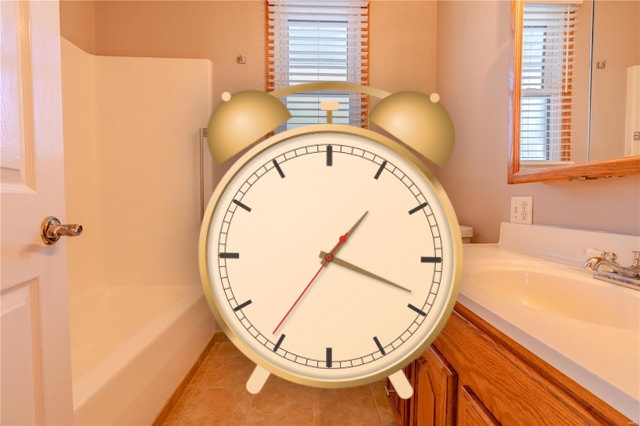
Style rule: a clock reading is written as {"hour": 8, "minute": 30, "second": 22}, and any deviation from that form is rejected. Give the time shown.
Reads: {"hour": 1, "minute": 18, "second": 36}
